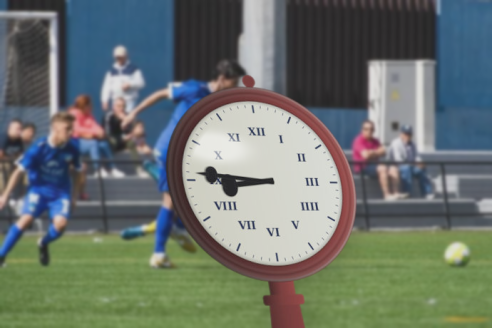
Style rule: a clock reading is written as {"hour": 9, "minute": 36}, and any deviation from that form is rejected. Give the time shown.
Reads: {"hour": 8, "minute": 46}
